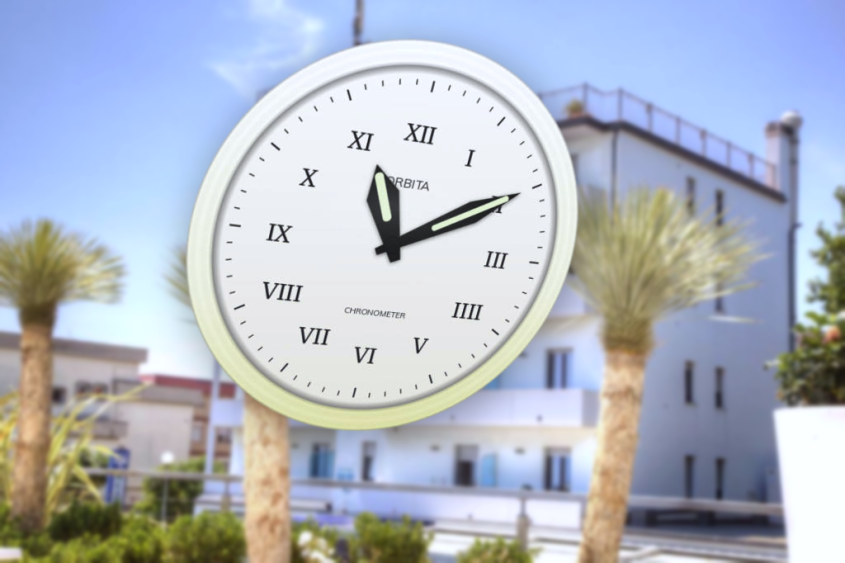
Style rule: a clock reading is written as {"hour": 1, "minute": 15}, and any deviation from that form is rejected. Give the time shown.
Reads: {"hour": 11, "minute": 10}
